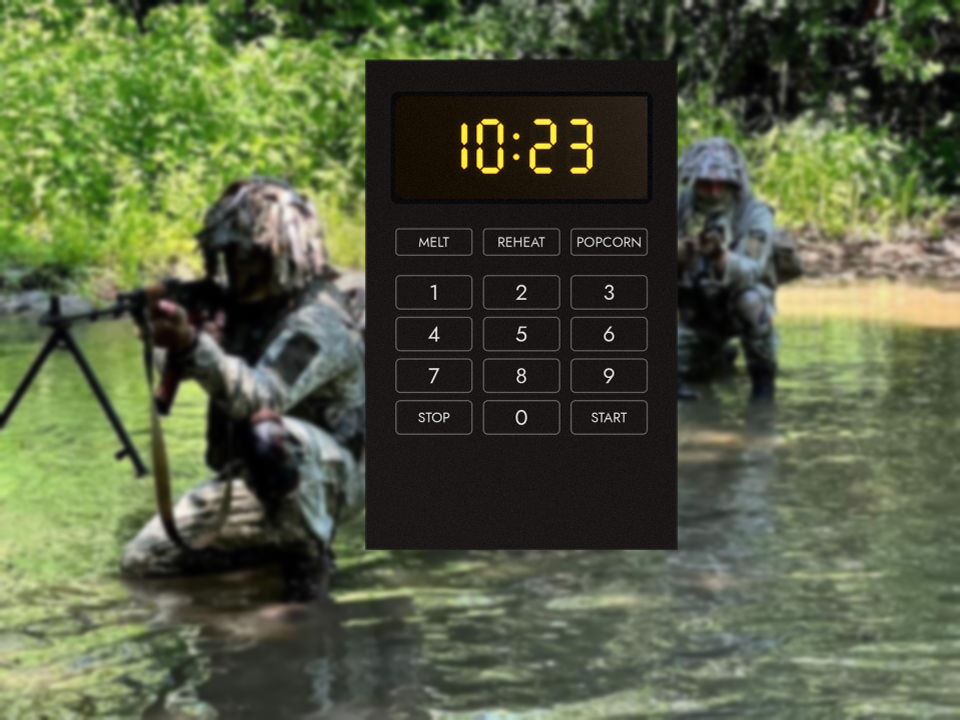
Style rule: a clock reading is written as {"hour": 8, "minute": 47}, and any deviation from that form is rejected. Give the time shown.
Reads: {"hour": 10, "minute": 23}
